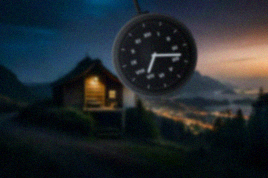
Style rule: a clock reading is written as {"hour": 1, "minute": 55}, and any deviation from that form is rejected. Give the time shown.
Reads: {"hour": 7, "minute": 18}
